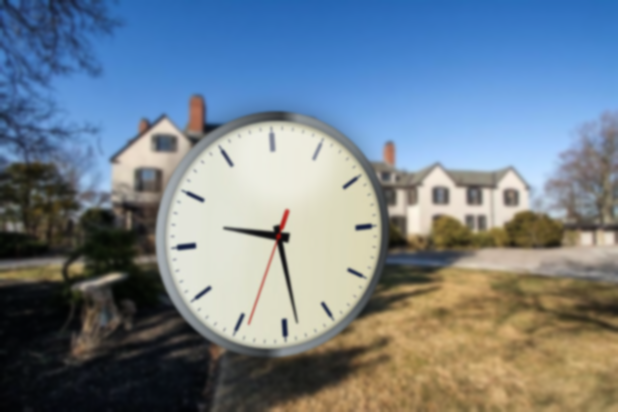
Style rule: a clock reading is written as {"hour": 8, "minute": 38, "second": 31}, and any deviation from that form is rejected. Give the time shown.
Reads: {"hour": 9, "minute": 28, "second": 34}
